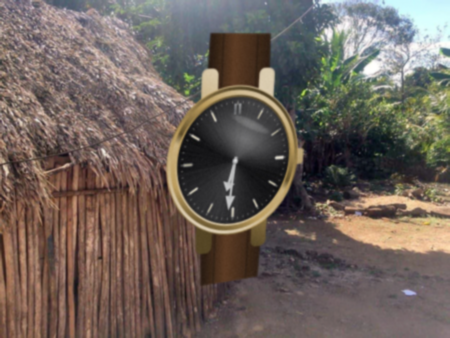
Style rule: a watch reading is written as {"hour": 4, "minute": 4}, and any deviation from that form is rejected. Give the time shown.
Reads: {"hour": 6, "minute": 31}
